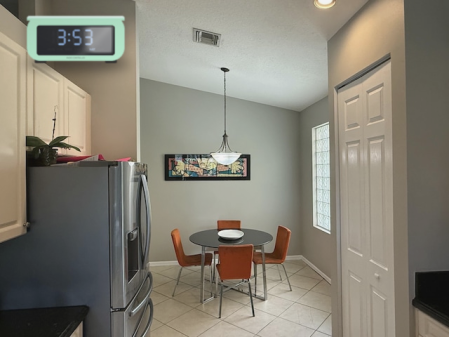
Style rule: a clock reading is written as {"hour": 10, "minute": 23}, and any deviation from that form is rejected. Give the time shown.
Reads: {"hour": 3, "minute": 53}
